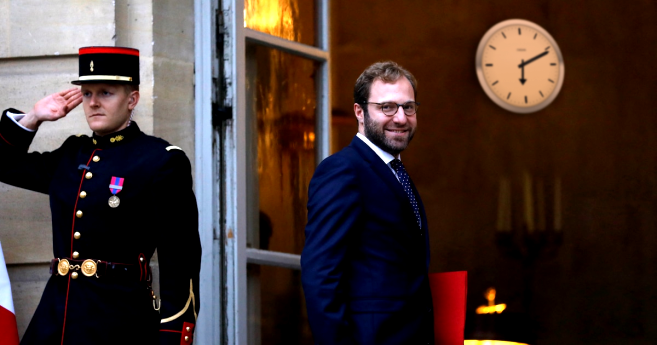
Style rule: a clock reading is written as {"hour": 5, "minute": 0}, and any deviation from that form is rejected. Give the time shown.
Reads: {"hour": 6, "minute": 11}
